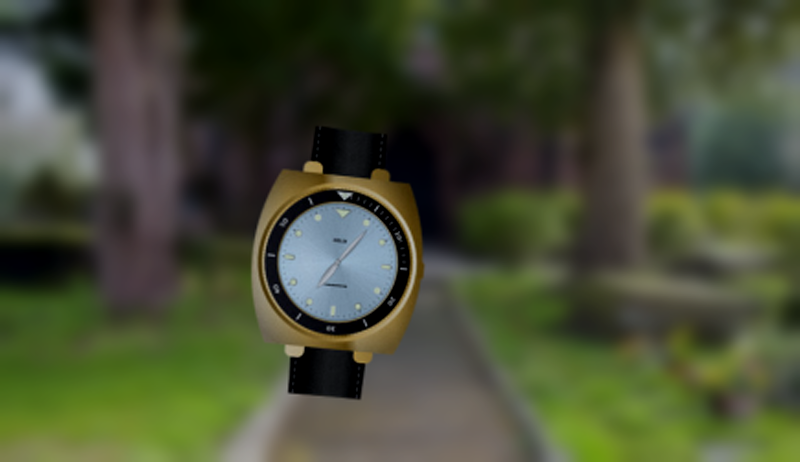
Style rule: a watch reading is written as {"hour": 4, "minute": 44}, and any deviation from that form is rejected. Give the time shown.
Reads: {"hour": 7, "minute": 6}
